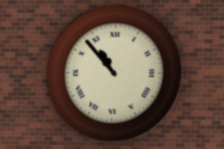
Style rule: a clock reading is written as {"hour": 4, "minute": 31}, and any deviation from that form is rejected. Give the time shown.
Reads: {"hour": 10, "minute": 53}
